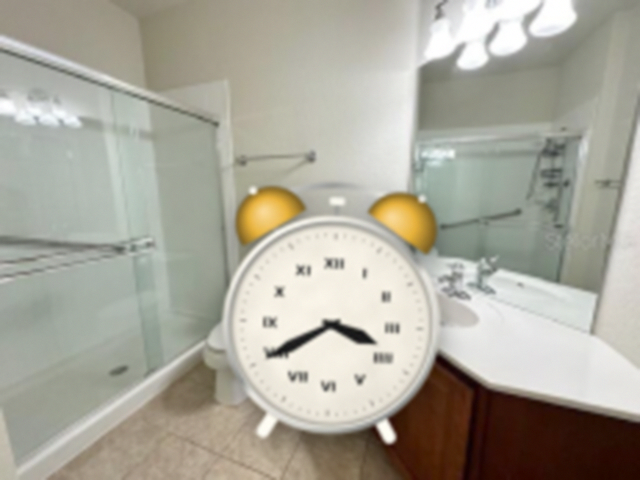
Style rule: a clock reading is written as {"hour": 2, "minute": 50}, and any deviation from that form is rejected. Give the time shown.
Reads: {"hour": 3, "minute": 40}
